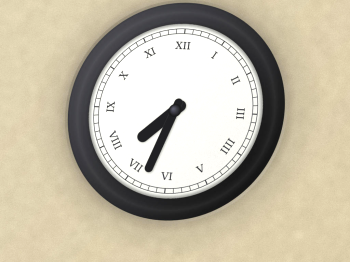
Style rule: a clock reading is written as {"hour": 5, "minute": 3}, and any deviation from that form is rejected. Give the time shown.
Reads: {"hour": 7, "minute": 33}
